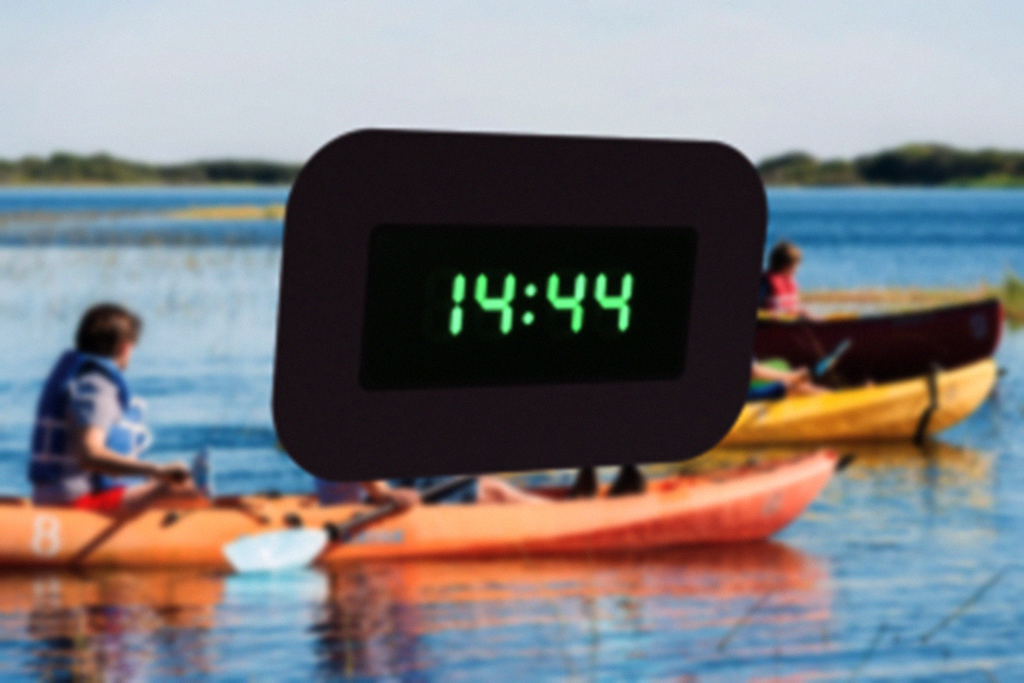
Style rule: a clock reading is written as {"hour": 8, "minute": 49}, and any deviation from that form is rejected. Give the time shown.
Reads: {"hour": 14, "minute": 44}
